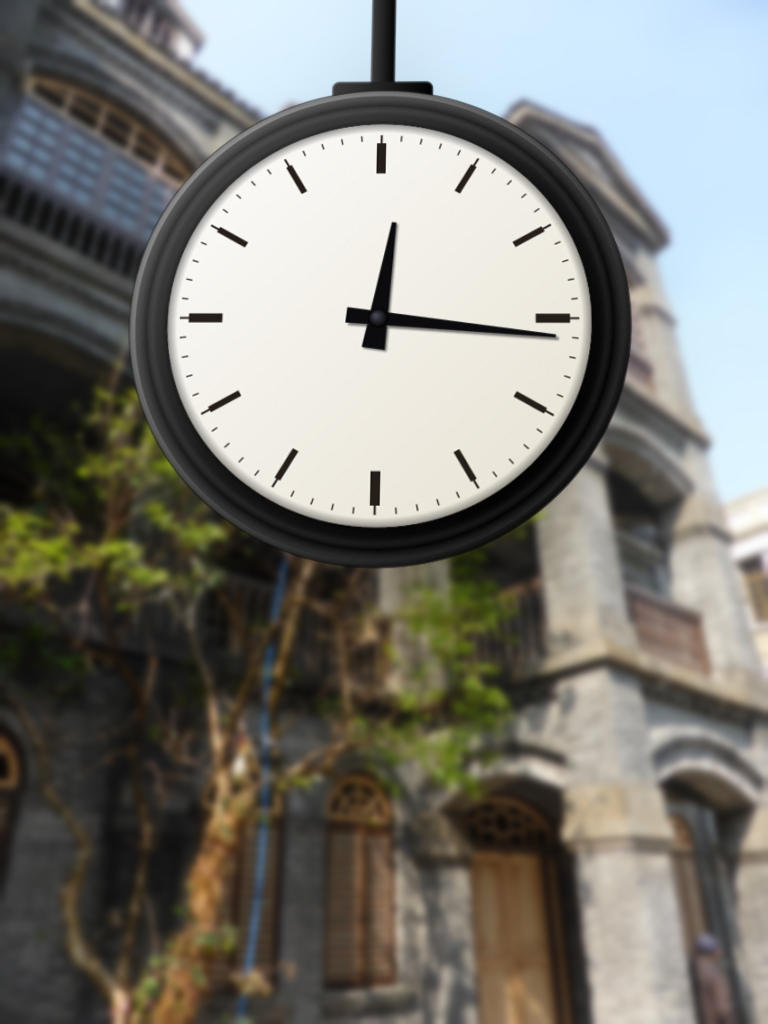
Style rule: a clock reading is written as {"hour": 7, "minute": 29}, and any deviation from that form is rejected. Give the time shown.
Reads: {"hour": 12, "minute": 16}
